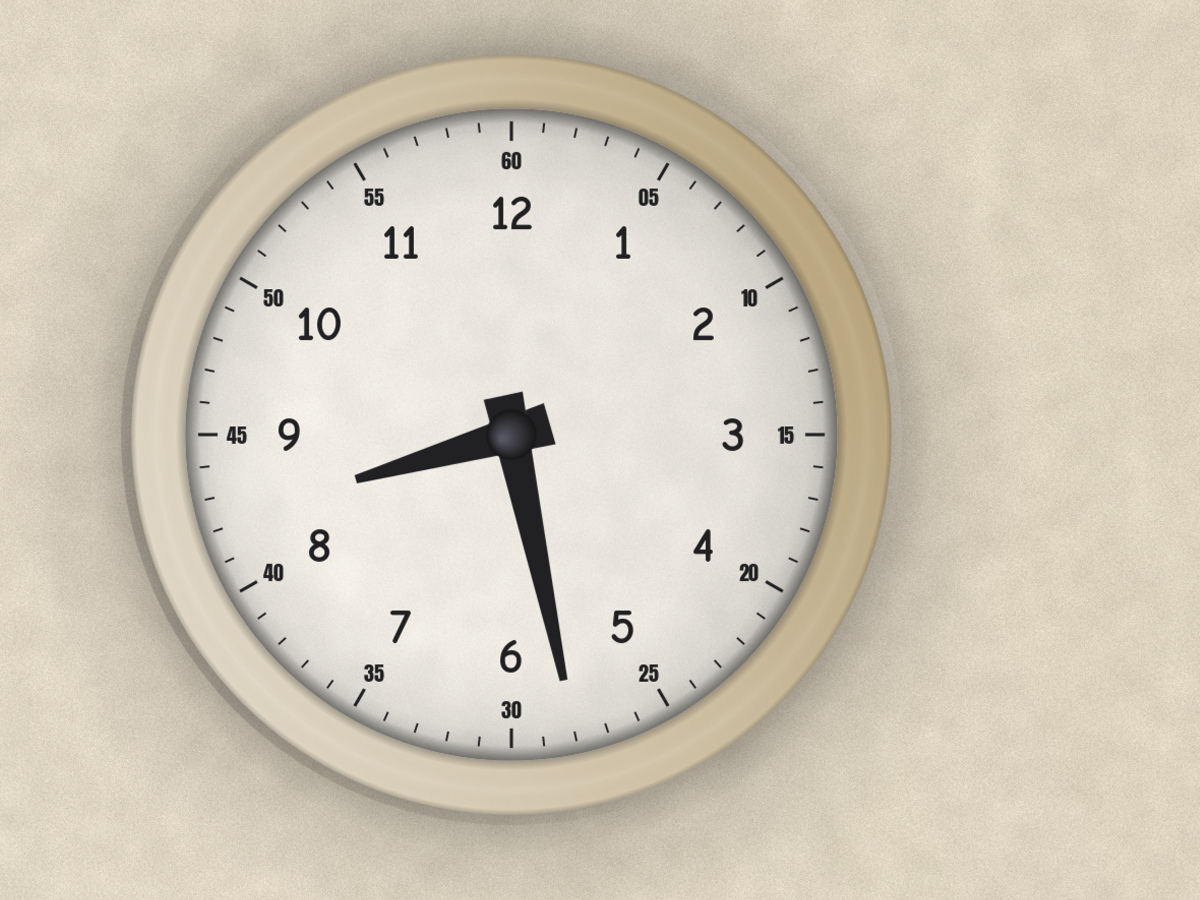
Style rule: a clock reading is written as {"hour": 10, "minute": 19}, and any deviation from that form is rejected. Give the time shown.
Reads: {"hour": 8, "minute": 28}
